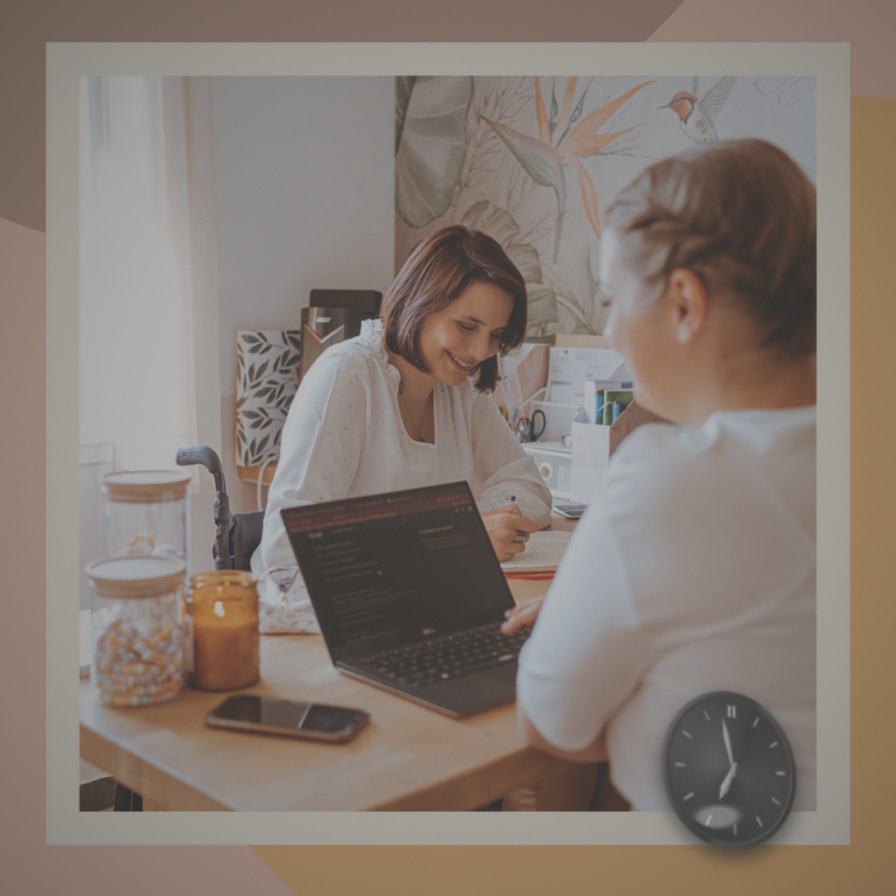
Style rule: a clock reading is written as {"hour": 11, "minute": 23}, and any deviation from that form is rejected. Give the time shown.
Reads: {"hour": 6, "minute": 58}
